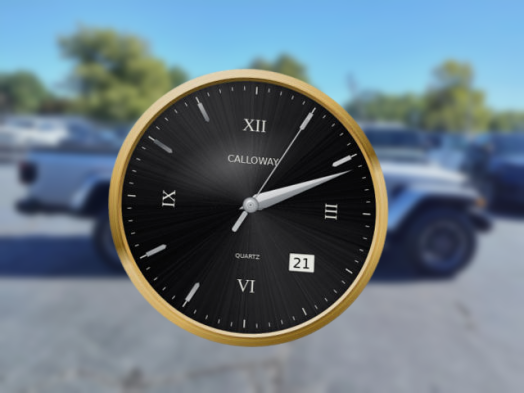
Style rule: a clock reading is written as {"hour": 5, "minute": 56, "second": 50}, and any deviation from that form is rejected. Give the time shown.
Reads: {"hour": 2, "minute": 11, "second": 5}
